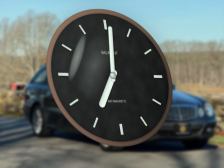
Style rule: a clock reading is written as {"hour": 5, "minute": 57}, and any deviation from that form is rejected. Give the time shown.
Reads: {"hour": 7, "minute": 1}
